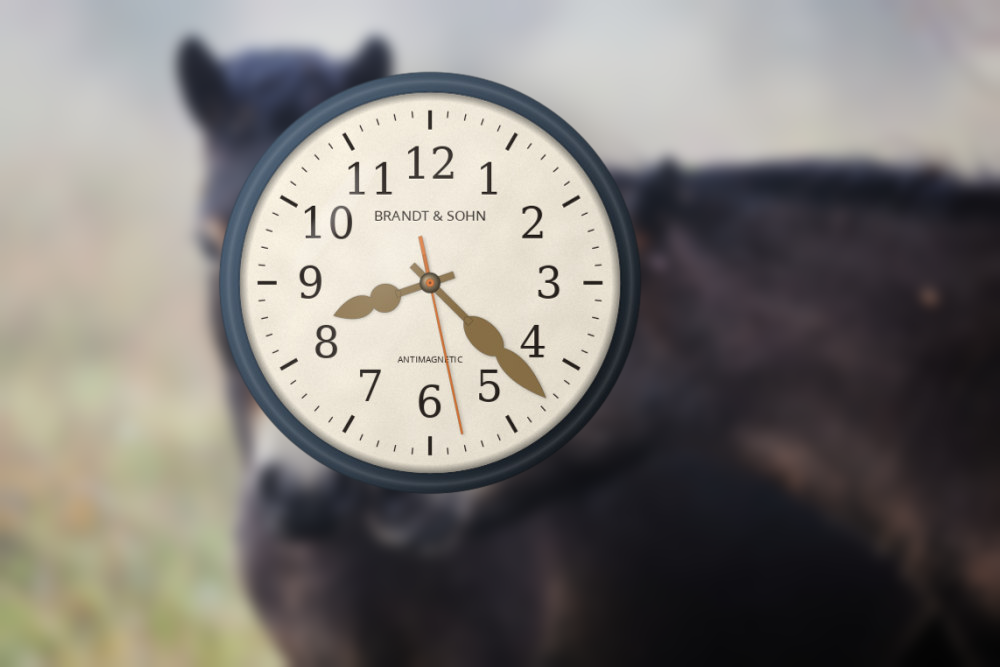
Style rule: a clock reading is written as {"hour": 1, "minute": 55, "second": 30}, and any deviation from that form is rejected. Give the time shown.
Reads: {"hour": 8, "minute": 22, "second": 28}
